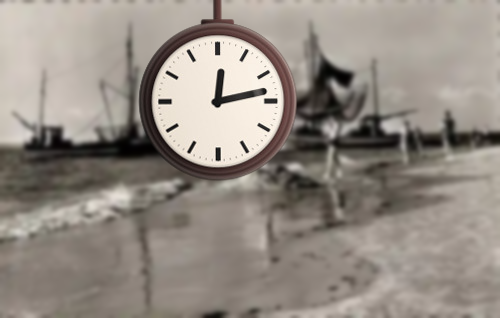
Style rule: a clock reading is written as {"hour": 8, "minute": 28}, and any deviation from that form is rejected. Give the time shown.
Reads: {"hour": 12, "minute": 13}
